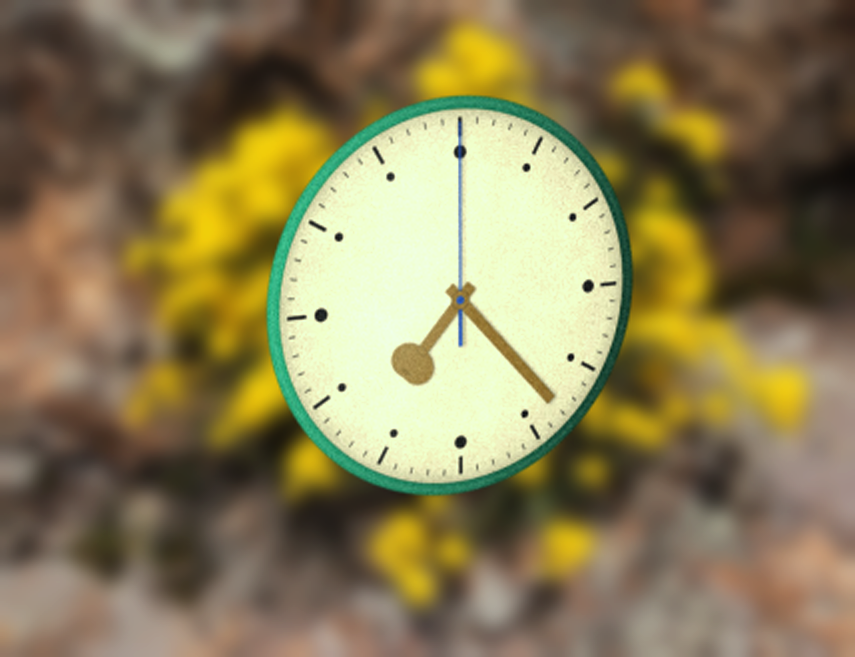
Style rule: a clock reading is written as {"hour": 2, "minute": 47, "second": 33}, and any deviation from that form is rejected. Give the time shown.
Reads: {"hour": 7, "minute": 23, "second": 0}
